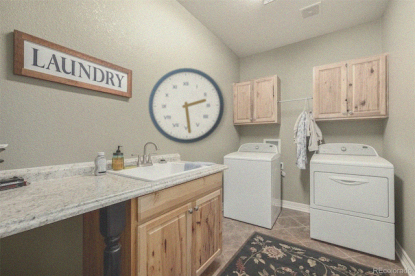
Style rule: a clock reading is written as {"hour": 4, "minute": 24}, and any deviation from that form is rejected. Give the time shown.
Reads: {"hour": 2, "minute": 29}
